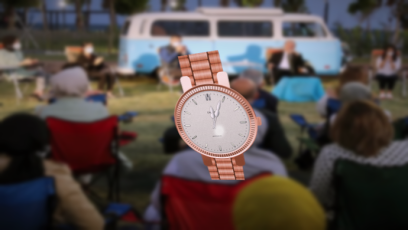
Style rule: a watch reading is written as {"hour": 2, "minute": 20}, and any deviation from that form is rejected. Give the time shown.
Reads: {"hour": 12, "minute": 4}
